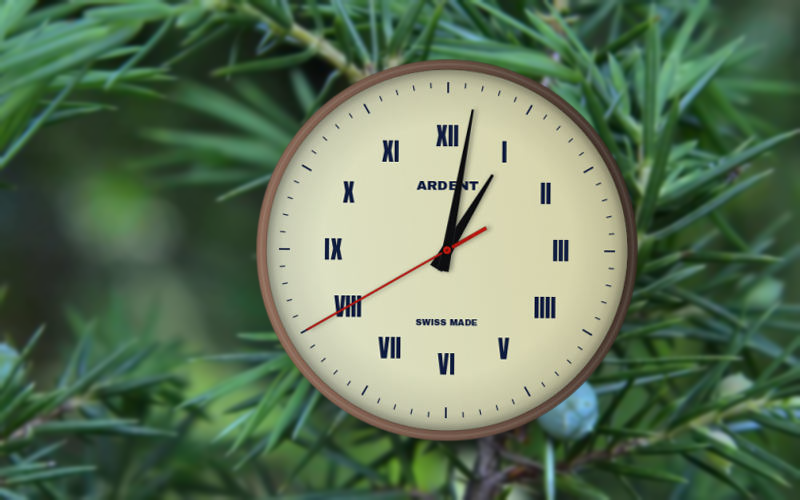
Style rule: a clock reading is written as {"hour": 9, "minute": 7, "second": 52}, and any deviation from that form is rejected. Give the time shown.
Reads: {"hour": 1, "minute": 1, "second": 40}
